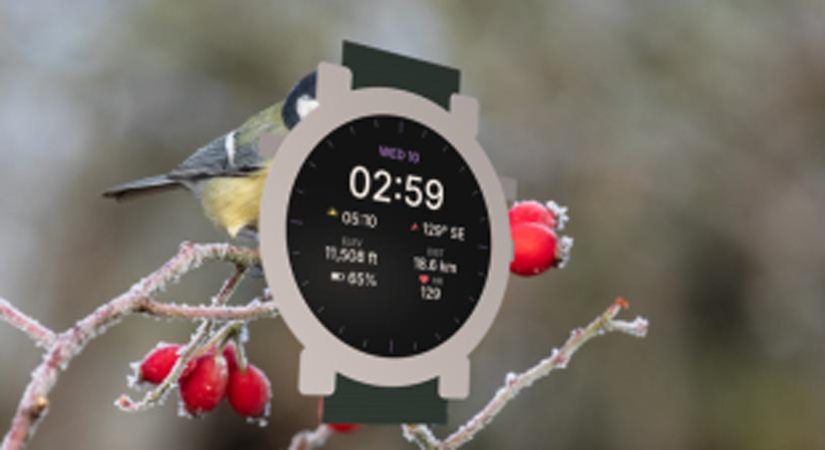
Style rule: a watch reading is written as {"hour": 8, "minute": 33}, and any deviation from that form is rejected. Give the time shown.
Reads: {"hour": 2, "minute": 59}
